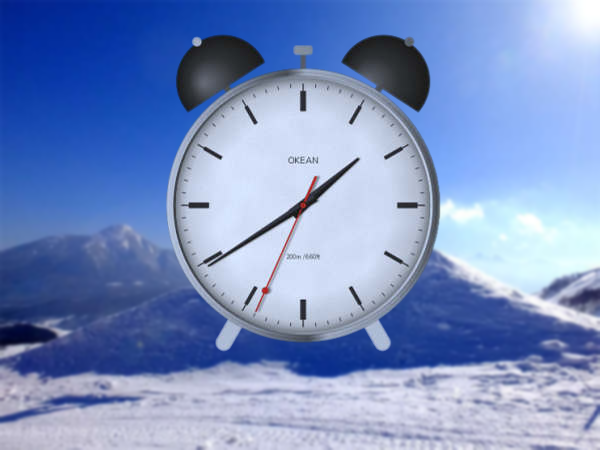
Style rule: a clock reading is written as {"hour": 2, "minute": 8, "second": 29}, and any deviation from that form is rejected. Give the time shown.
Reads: {"hour": 1, "minute": 39, "second": 34}
